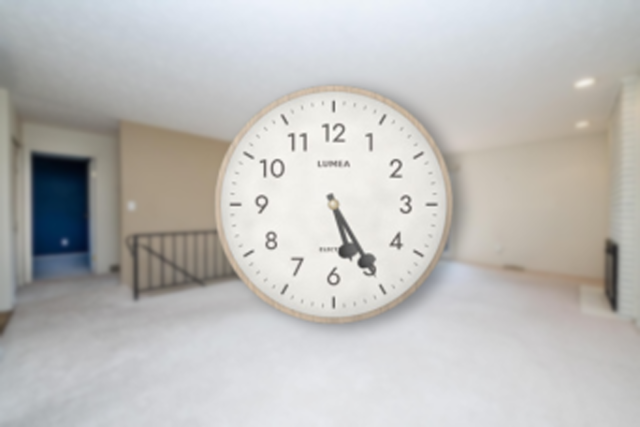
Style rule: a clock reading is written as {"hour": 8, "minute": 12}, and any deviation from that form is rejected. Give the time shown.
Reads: {"hour": 5, "minute": 25}
